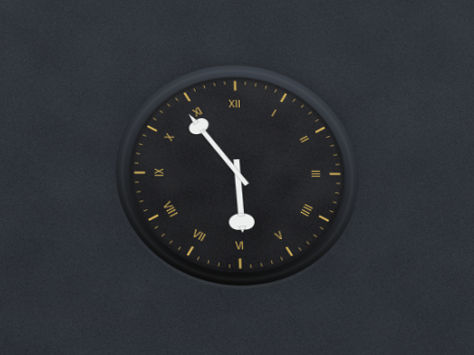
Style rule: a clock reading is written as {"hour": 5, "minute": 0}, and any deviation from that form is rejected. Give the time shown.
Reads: {"hour": 5, "minute": 54}
